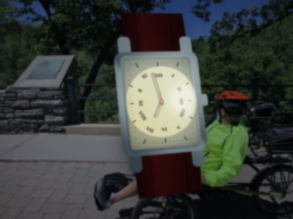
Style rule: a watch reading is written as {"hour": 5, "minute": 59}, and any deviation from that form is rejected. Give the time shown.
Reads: {"hour": 6, "minute": 58}
